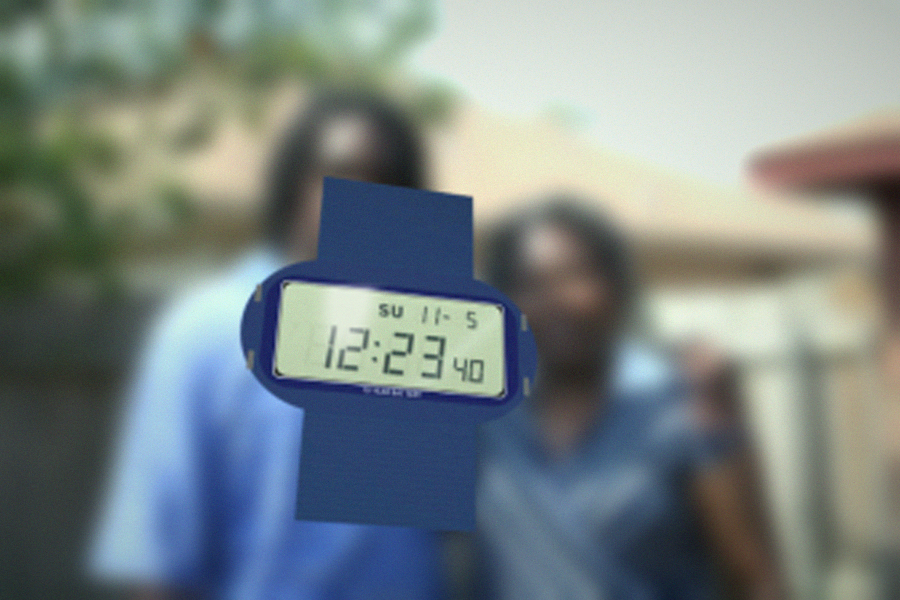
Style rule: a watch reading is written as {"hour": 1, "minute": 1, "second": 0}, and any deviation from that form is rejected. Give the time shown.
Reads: {"hour": 12, "minute": 23, "second": 40}
